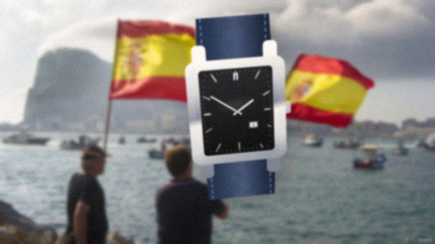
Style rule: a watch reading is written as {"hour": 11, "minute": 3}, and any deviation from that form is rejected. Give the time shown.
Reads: {"hour": 1, "minute": 51}
